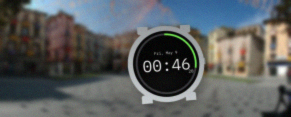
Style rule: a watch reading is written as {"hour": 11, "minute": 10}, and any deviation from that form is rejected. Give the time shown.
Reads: {"hour": 0, "minute": 46}
